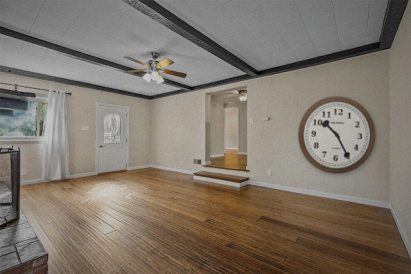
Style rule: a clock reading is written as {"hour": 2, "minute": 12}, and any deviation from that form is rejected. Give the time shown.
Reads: {"hour": 10, "minute": 25}
